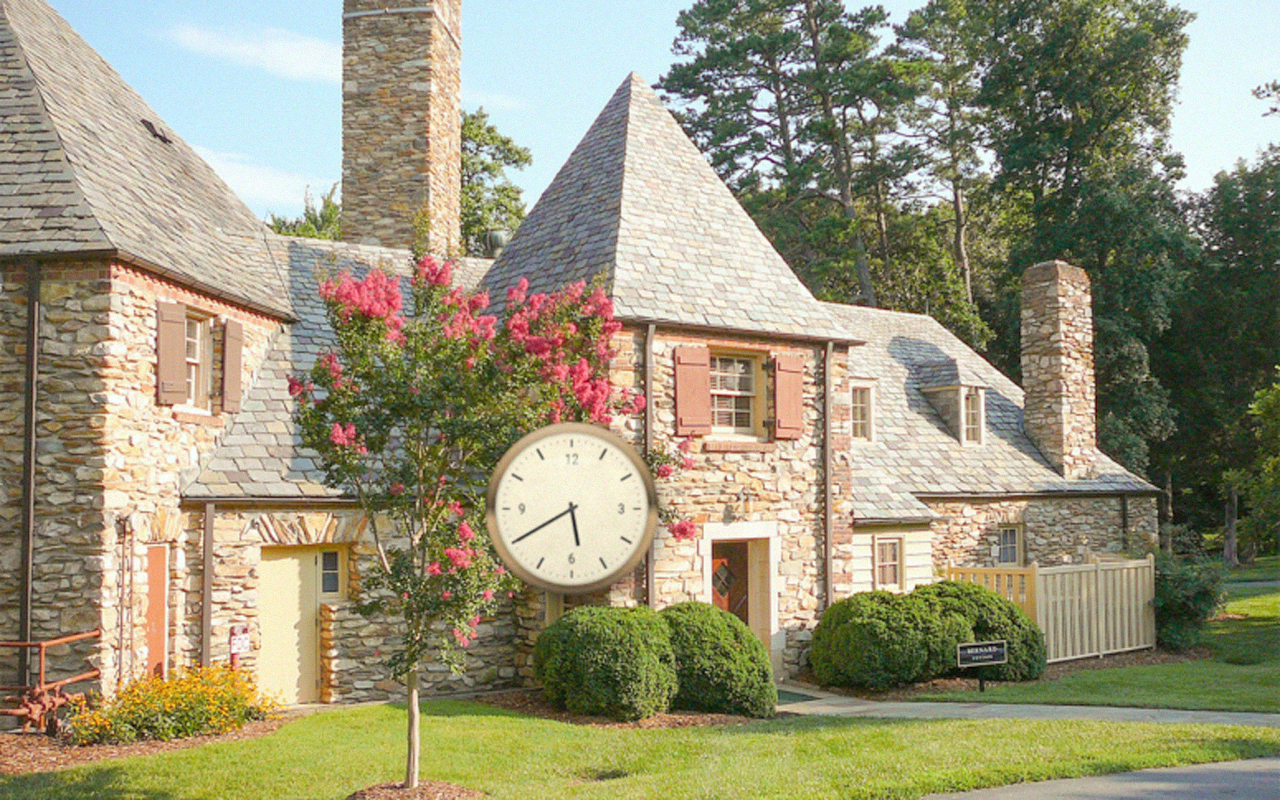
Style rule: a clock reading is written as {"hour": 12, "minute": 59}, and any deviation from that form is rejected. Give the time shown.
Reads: {"hour": 5, "minute": 40}
